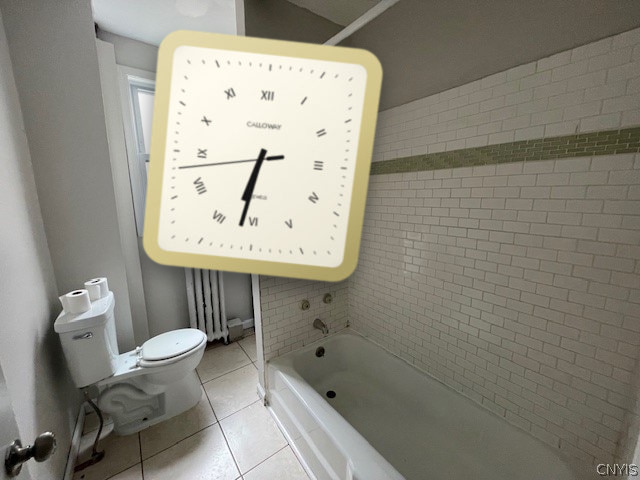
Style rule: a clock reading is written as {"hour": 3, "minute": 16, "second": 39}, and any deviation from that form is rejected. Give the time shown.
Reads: {"hour": 6, "minute": 31, "second": 43}
